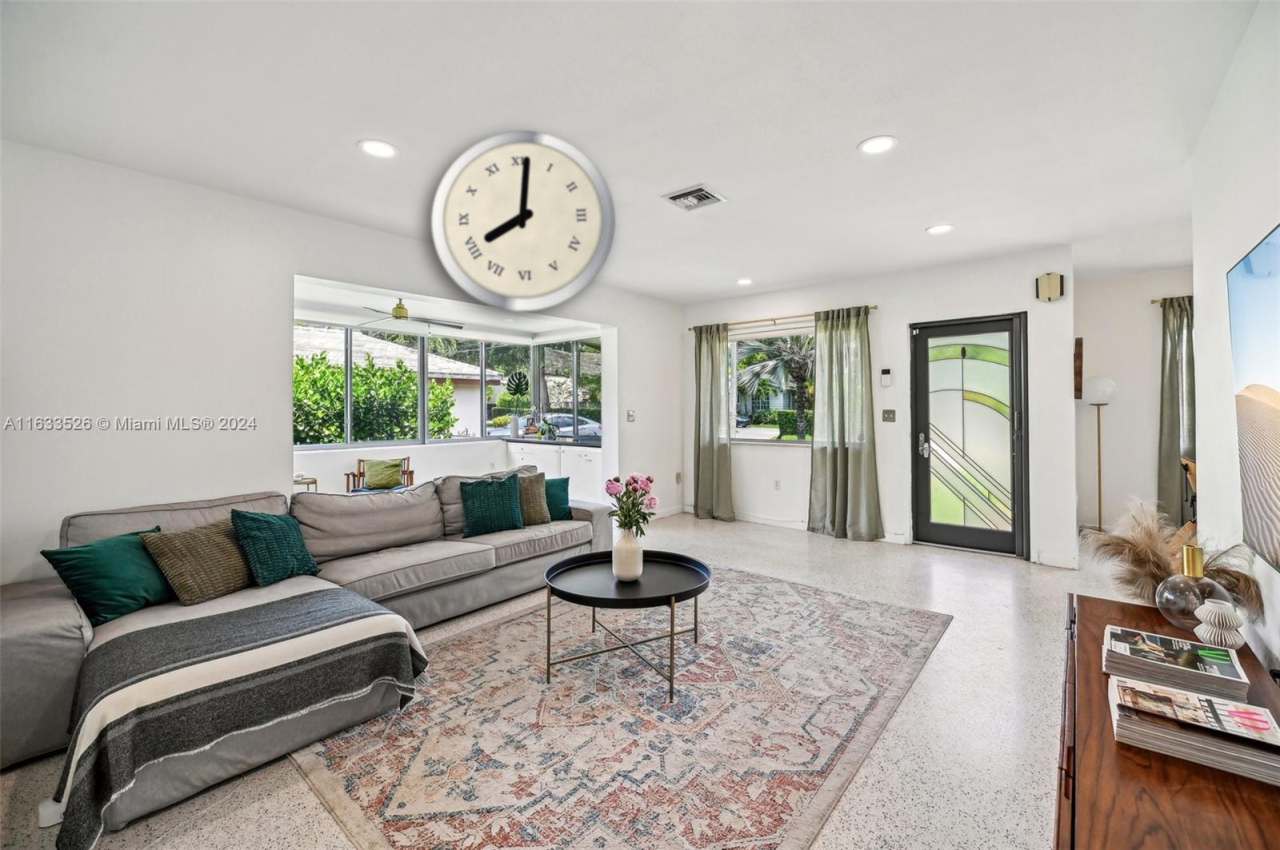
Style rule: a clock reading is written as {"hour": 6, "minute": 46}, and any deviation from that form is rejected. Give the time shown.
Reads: {"hour": 8, "minute": 1}
